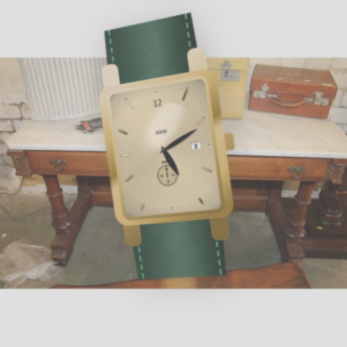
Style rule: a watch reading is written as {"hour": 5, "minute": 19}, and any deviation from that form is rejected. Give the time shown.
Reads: {"hour": 5, "minute": 11}
